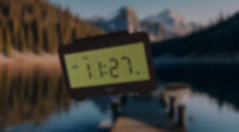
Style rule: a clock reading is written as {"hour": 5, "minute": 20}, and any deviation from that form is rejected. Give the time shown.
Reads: {"hour": 11, "minute": 27}
